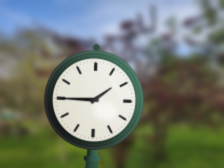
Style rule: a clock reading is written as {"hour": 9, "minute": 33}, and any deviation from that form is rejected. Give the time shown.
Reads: {"hour": 1, "minute": 45}
